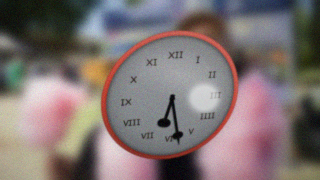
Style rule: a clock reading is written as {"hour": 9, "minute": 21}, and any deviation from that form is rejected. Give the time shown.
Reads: {"hour": 6, "minute": 28}
